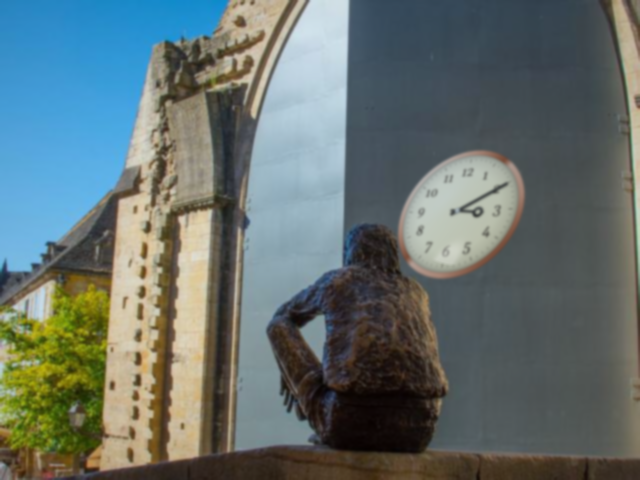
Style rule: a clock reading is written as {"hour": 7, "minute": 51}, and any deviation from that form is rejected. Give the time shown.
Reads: {"hour": 3, "minute": 10}
